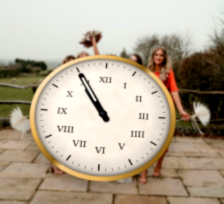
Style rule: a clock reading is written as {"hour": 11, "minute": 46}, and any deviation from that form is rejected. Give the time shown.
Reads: {"hour": 10, "minute": 55}
